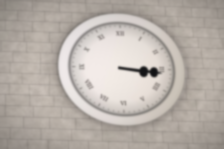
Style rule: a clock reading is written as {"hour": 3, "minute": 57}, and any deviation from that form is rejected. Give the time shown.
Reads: {"hour": 3, "minute": 16}
